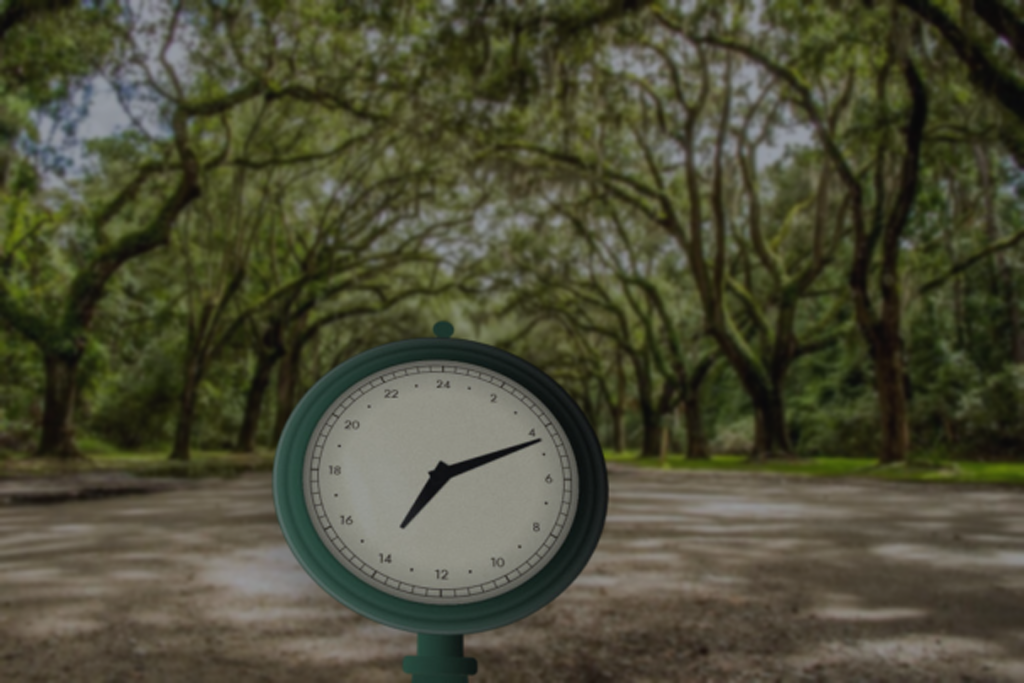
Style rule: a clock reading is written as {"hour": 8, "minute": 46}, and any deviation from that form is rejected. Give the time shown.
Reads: {"hour": 14, "minute": 11}
